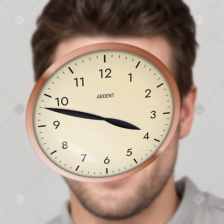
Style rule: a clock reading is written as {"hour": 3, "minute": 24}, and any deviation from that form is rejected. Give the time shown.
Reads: {"hour": 3, "minute": 48}
